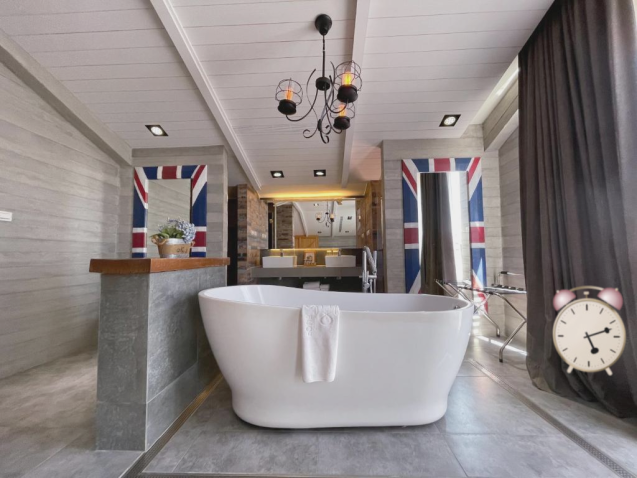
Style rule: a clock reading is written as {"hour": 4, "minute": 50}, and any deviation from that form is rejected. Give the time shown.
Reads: {"hour": 5, "minute": 12}
